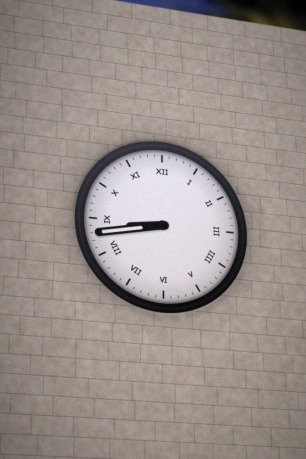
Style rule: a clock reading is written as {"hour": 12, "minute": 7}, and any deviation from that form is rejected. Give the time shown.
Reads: {"hour": 8, "minute": 43}
